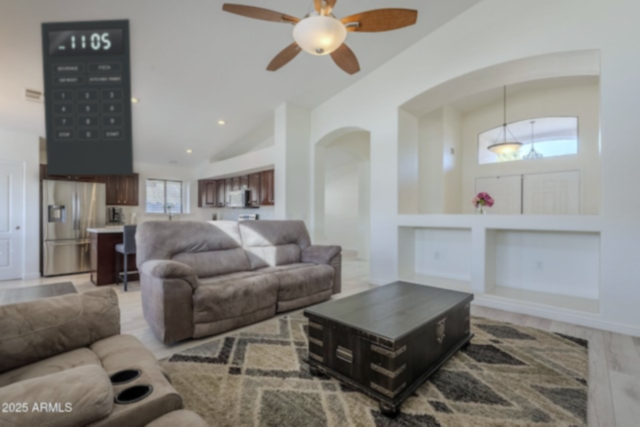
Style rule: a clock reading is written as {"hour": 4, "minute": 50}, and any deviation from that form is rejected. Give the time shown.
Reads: {"hour": 11, "minute": 5}
